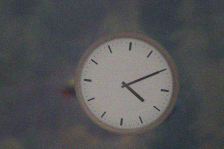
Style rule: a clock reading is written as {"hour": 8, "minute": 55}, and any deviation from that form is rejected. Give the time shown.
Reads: {"hour": 4, "minute": 10}
